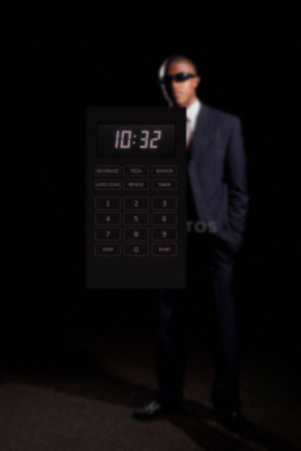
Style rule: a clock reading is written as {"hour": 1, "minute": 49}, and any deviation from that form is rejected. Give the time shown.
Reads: {"hour": 10, "minute": 32}
